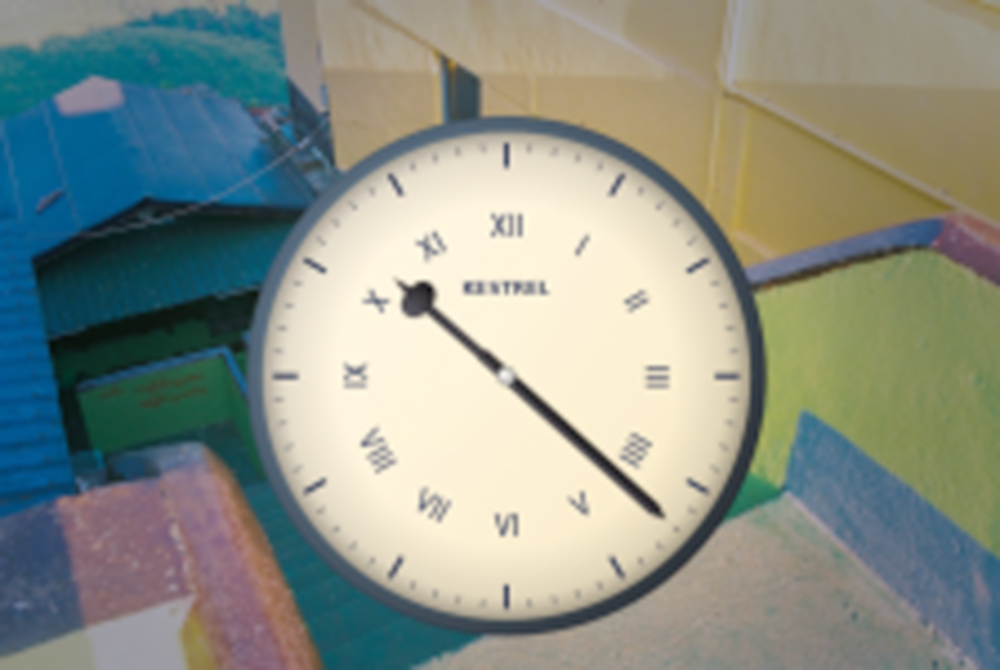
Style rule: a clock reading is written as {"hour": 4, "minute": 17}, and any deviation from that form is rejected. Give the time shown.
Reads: {"hour": 10, "minute": 22}
